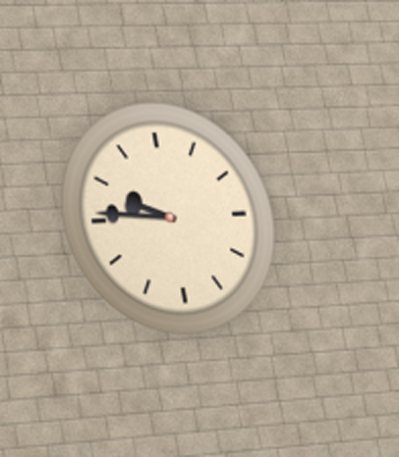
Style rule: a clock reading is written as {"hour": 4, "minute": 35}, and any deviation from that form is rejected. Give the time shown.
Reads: {"hour": 9, "minute": 46}
